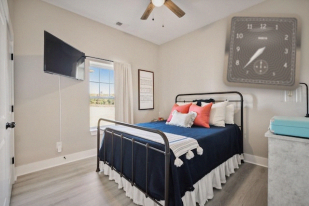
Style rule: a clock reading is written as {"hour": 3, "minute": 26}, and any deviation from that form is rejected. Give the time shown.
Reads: {"hour": 7, "minute": 37}
